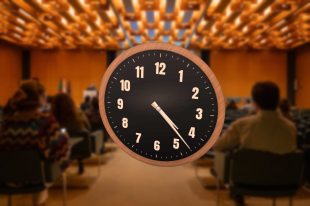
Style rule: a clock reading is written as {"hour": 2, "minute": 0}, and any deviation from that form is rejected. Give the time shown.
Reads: {"hour": 4, "minute": 23}
